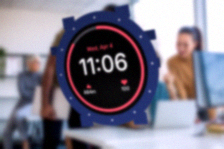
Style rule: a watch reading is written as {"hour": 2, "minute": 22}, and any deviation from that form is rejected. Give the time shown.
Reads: {"hour": 11, "minute": 6}
